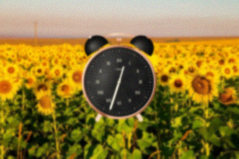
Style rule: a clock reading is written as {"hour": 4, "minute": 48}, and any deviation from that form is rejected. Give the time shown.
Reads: {"hour": 12, "minute": 33}
